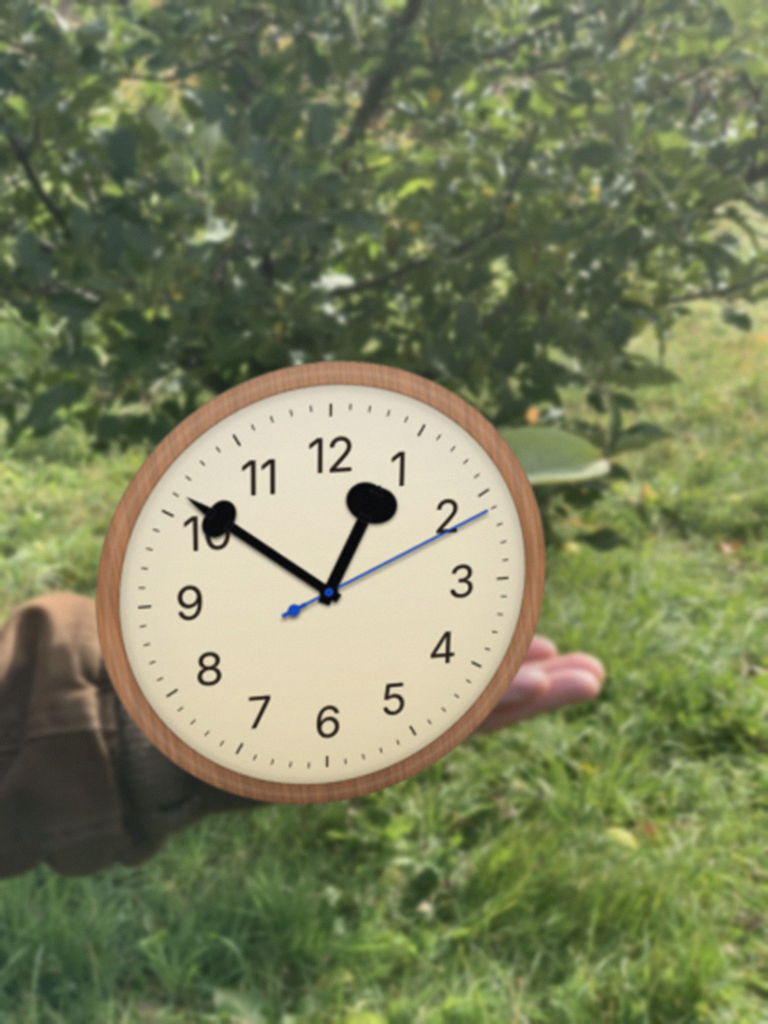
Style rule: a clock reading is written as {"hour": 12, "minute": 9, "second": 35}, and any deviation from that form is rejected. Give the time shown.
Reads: {"hour": 12, "minute": 51, "second": 11}
